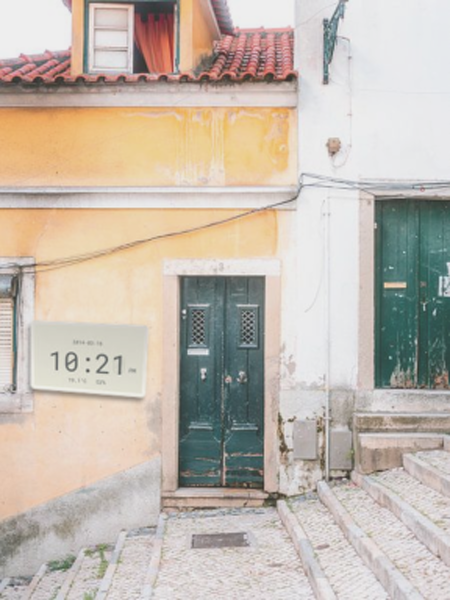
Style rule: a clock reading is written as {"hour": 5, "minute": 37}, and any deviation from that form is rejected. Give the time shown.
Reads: {"hour": 10, "minute": 21}
